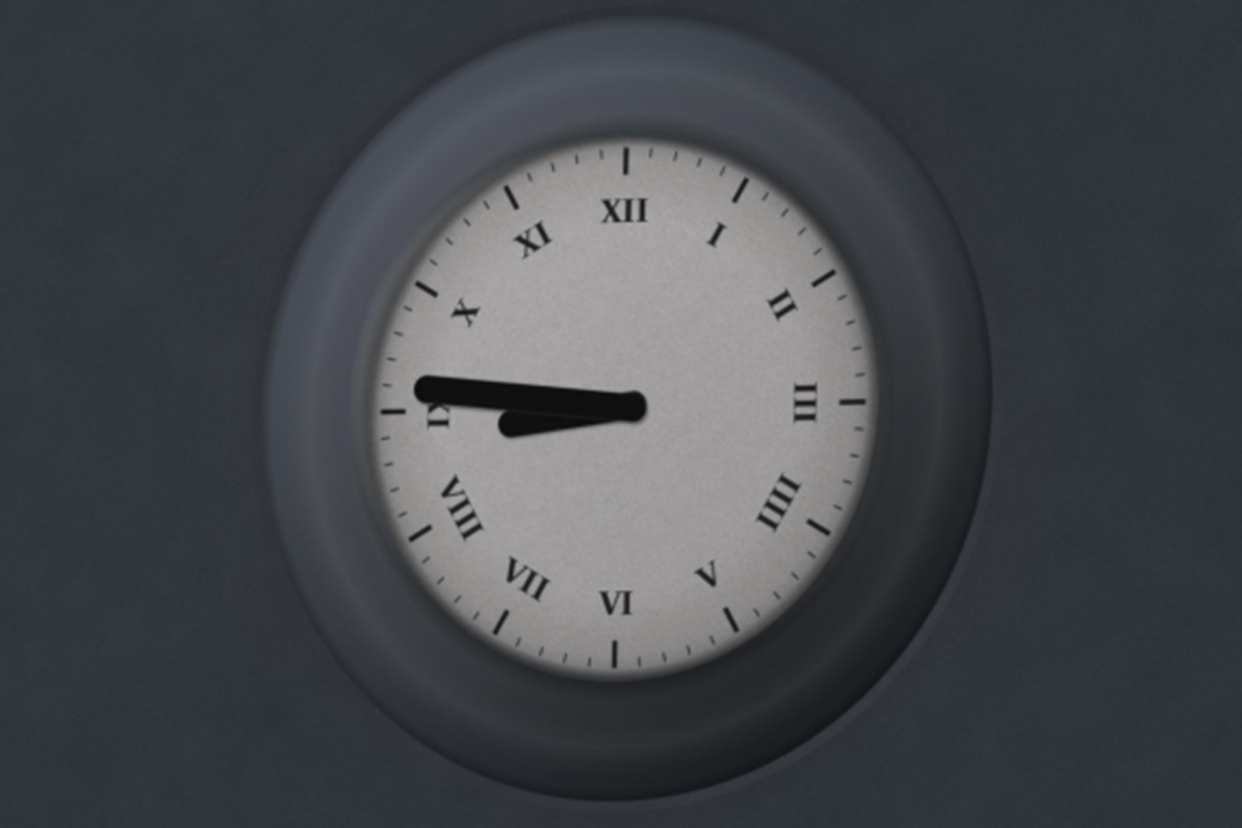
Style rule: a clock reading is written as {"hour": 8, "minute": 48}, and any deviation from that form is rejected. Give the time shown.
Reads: {"hour": 8, "minute": 46}
